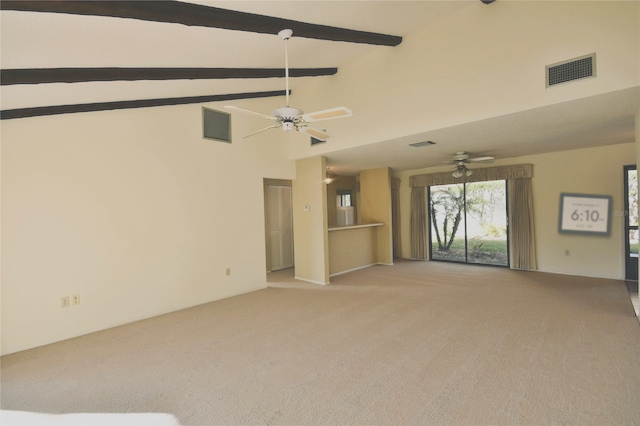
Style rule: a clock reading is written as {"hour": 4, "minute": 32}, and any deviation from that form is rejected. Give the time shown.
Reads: {"hour": 6, "minute": 10}
